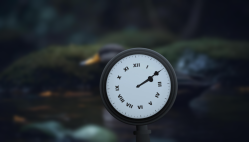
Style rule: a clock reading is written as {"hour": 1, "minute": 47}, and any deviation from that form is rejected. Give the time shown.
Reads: {"hour": 2, "minute": 10}
